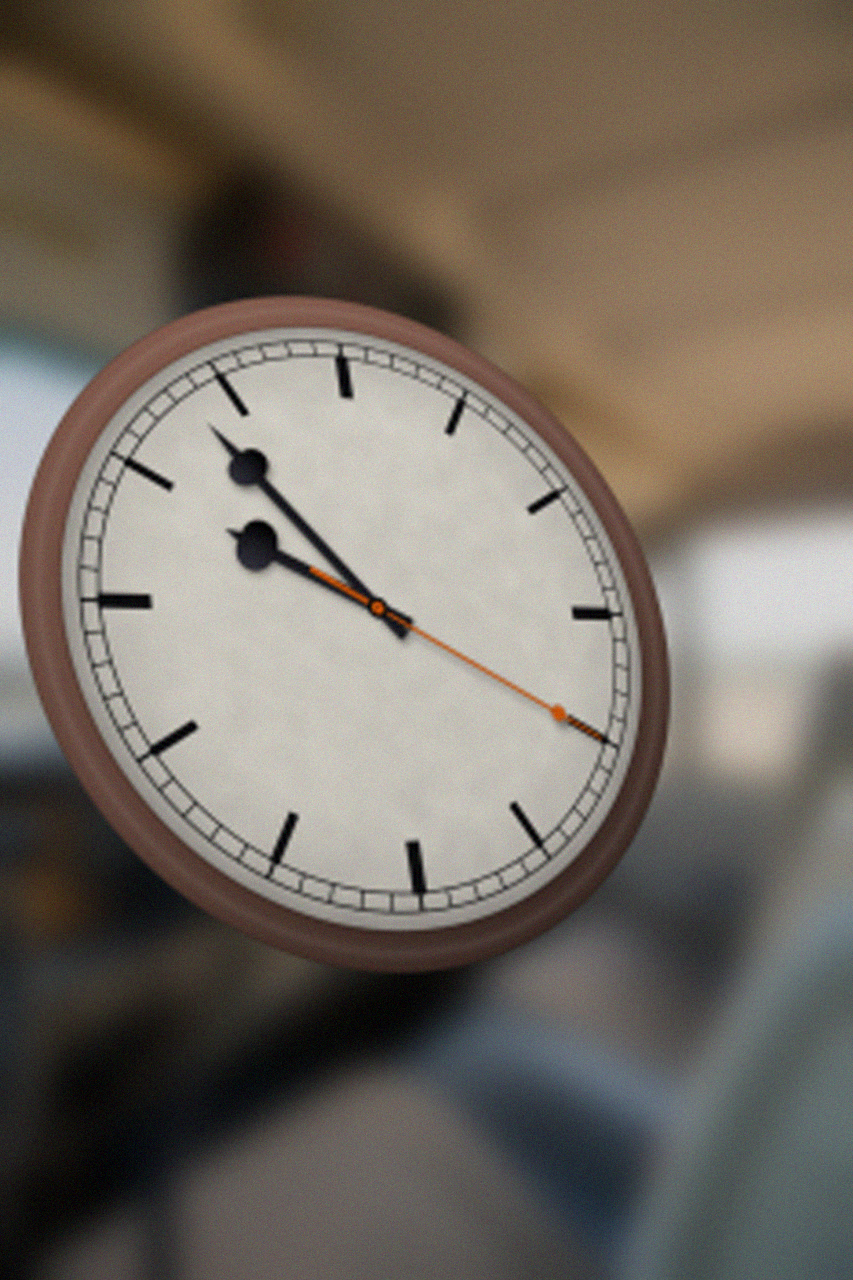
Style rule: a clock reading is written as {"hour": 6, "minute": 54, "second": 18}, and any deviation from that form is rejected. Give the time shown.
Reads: {"hour": 9, "minute": 53, "second": 20}
